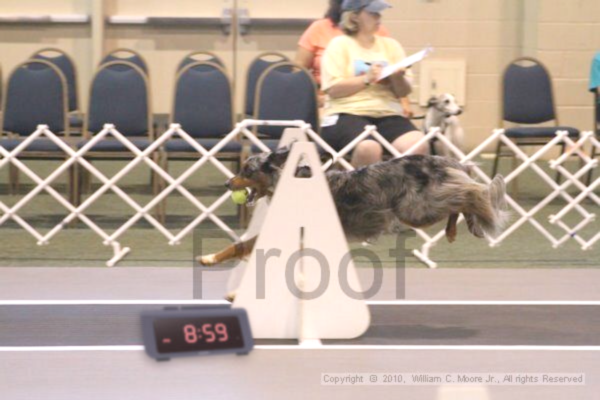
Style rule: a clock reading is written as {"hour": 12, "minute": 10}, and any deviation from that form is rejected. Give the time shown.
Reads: {"hour": 8, "minute": 59}
